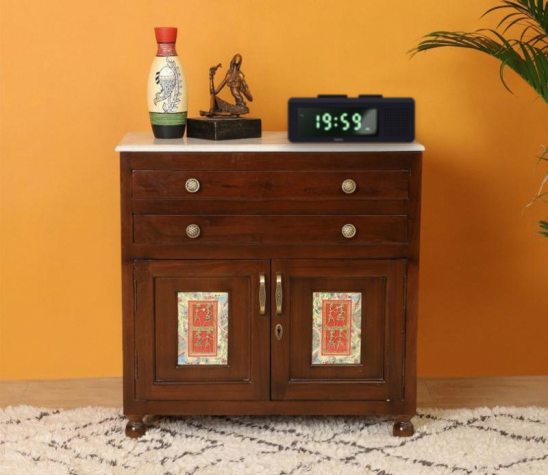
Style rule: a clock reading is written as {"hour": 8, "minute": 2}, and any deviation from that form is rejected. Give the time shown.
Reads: {"hour": 19, "minute": 59}
